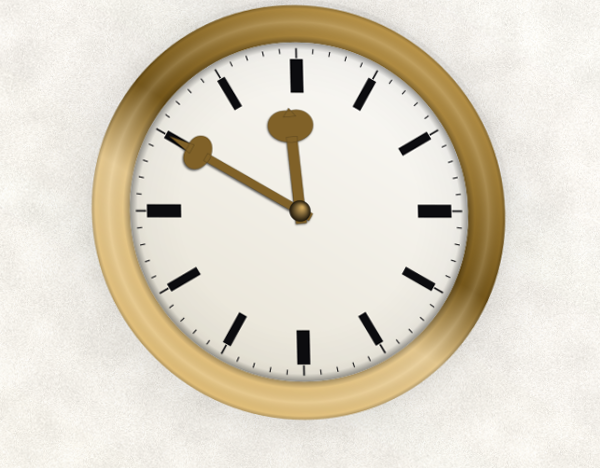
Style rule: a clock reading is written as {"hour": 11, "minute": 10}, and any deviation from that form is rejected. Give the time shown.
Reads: {"hour": 11, "minute": 50}
